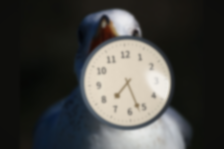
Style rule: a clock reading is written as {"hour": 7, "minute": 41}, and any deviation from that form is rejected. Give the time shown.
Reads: {"hour": 7, "minute": 27}
